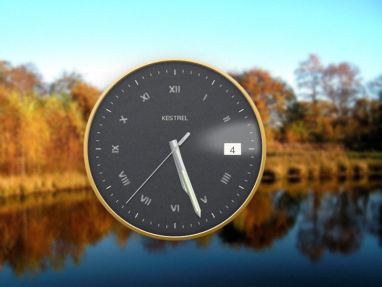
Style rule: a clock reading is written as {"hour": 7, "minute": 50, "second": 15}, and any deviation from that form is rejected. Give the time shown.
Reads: {"hour": 5, "minute": 26, "second": 37}
